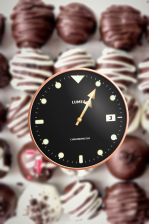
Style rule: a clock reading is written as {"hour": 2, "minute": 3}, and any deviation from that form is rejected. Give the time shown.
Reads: {"hour": 1, "minute": 5}
